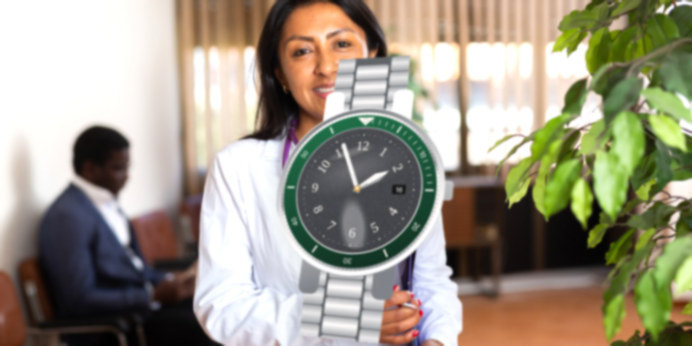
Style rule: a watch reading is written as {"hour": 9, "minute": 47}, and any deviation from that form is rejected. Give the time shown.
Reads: {"hour": 1, "minute": 56}
